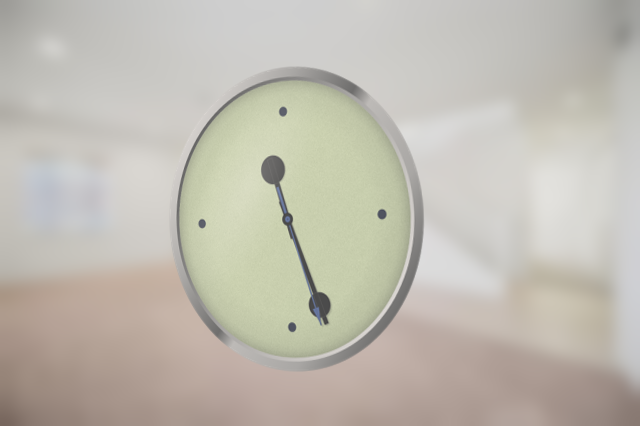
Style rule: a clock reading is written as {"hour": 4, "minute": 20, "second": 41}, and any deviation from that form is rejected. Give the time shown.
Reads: {"hour": 11, "minute": 26, "second": 27}
